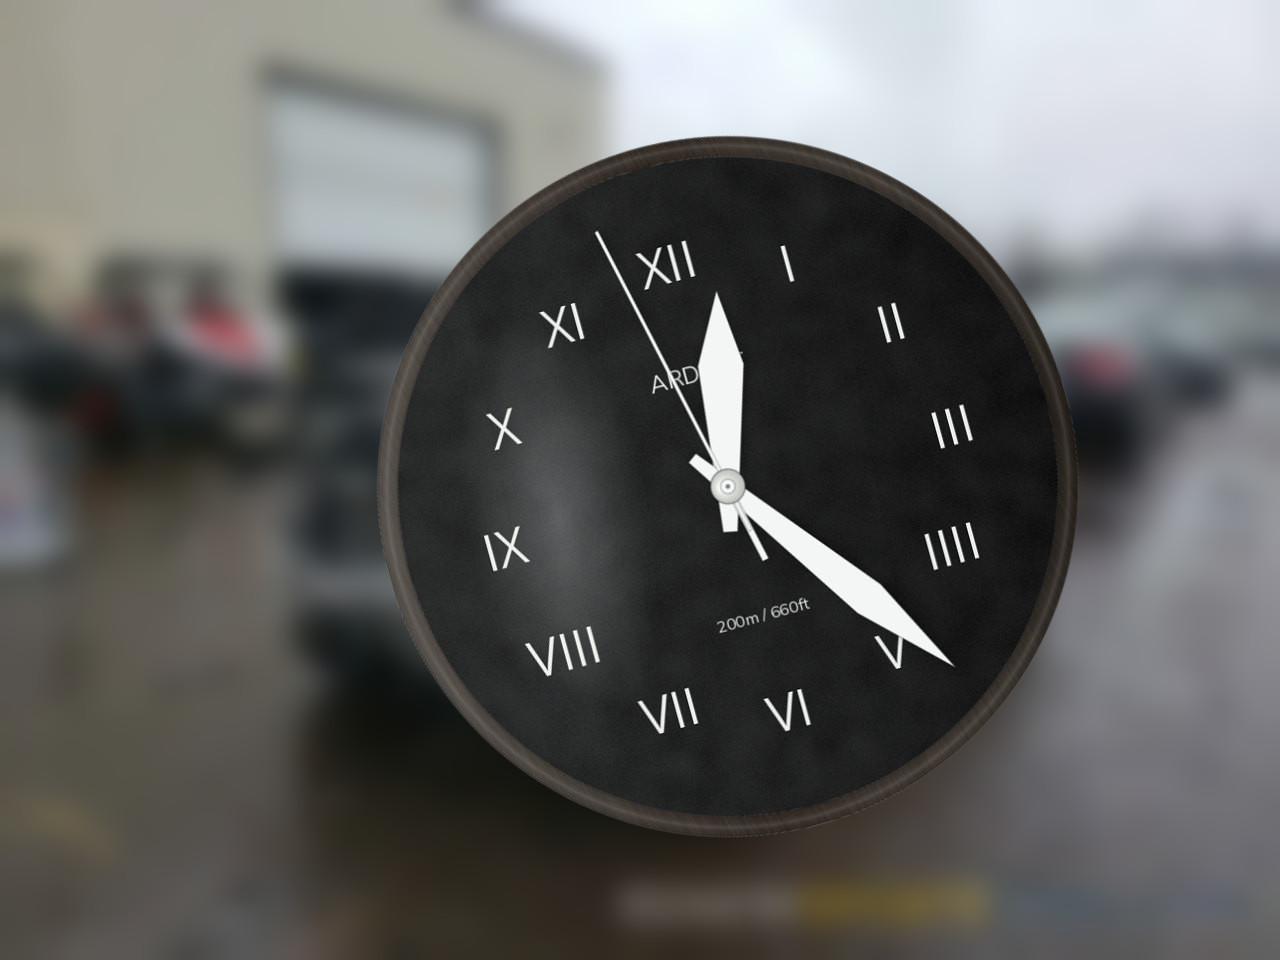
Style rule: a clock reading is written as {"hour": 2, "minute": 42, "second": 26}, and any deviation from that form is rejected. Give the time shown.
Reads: {"hour": 12, "minute": 23, "second": 58}
